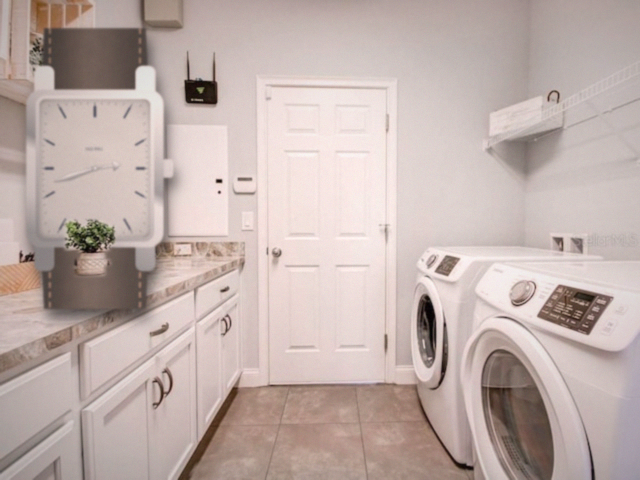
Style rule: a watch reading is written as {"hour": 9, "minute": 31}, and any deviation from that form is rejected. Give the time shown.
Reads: {"hour": 2, "minute": 42}
